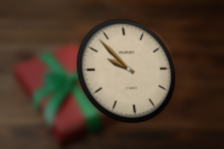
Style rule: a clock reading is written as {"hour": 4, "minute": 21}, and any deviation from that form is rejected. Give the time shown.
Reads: {"hour": 9, "minute": 53}
